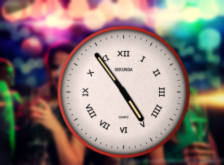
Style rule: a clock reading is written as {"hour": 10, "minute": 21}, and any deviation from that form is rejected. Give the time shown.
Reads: {"hour": 4, "minute": 54}
